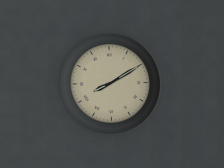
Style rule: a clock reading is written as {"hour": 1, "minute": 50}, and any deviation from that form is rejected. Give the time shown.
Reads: {"hour": 8, "minute": 10}
